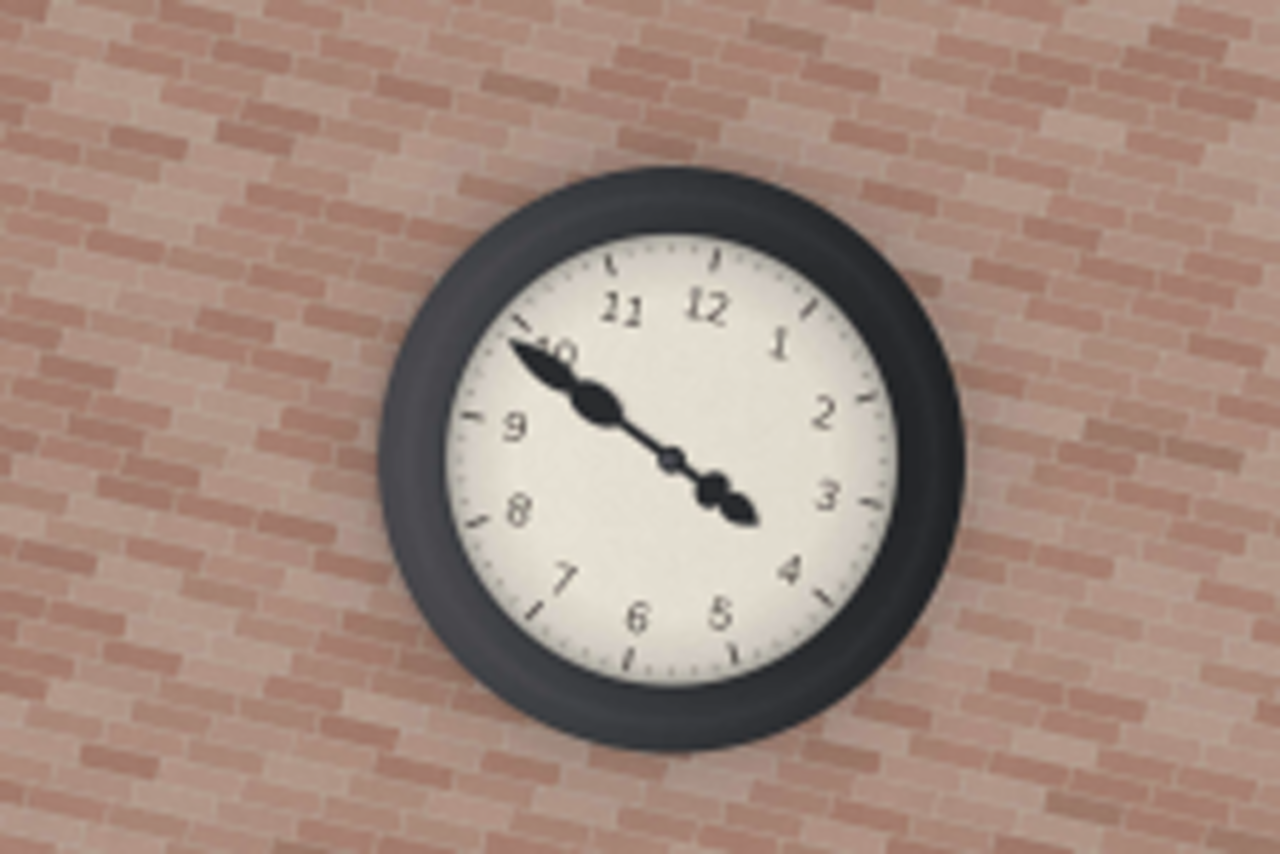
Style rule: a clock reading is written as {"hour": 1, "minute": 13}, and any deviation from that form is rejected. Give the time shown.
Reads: {"hour": 3, "minute": 49}
